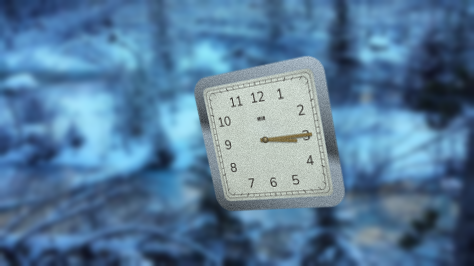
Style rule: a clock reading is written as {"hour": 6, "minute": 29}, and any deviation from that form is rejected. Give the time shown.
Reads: {"hour": 3, "minute": 15}
